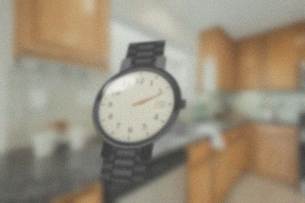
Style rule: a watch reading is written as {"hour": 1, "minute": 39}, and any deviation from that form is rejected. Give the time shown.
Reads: {"hour": 2, "minute": 11}
